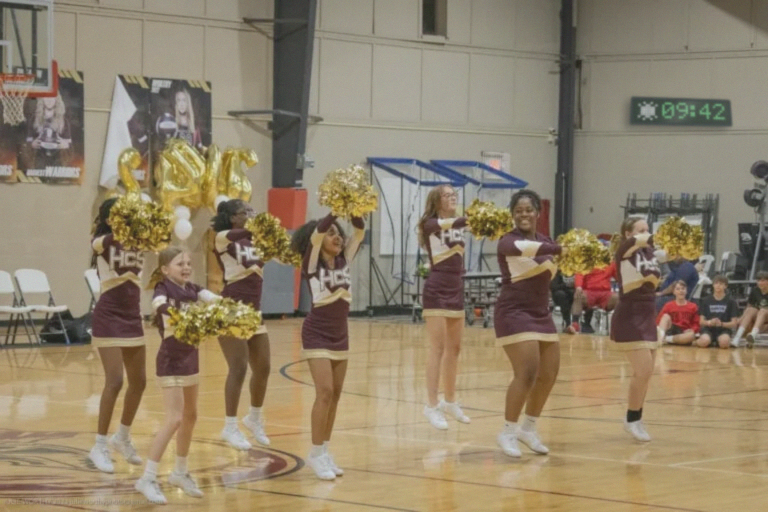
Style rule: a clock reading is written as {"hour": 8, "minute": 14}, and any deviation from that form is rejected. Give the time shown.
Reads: {"hour": 9, "minute": 42}
